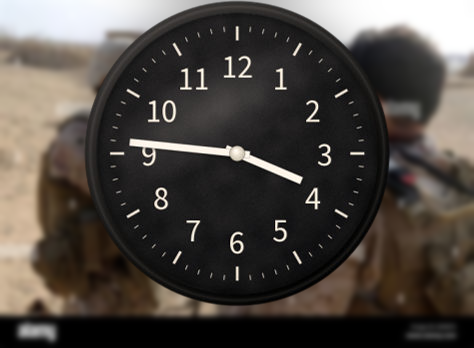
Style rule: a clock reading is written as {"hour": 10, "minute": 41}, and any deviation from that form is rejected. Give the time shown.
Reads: {"hour": 3, "minute": 46}
